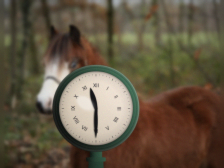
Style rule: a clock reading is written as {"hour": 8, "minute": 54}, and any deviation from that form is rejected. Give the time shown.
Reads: {"hour": 11, "minute": 30}
